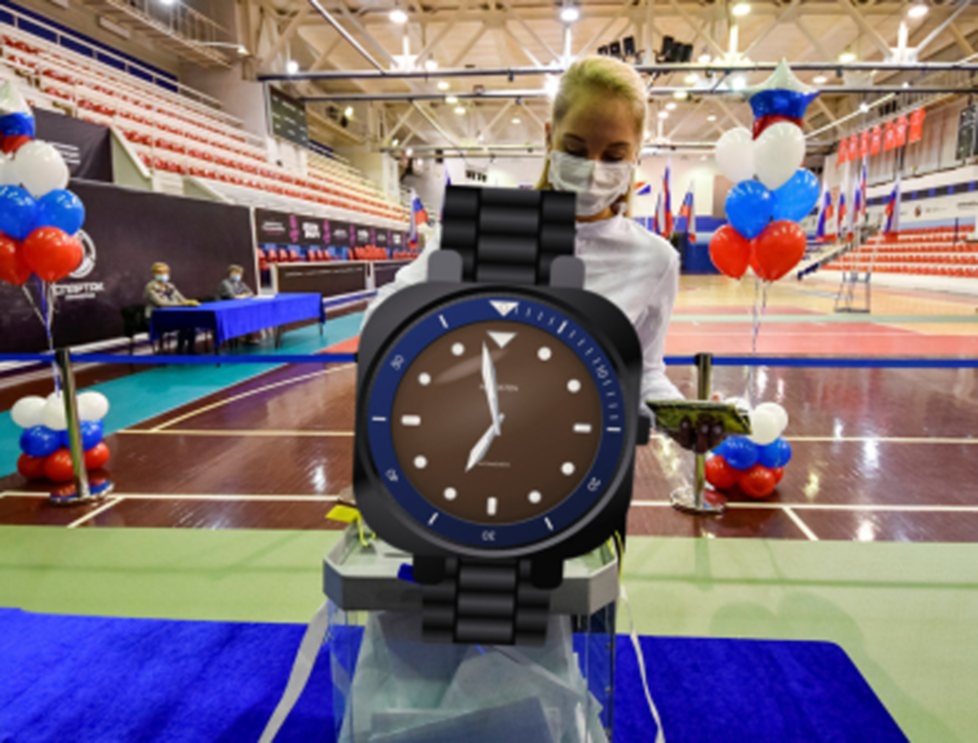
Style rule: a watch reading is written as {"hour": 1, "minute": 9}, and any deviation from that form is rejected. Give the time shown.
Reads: {"hour": 6, "minute": 58}
